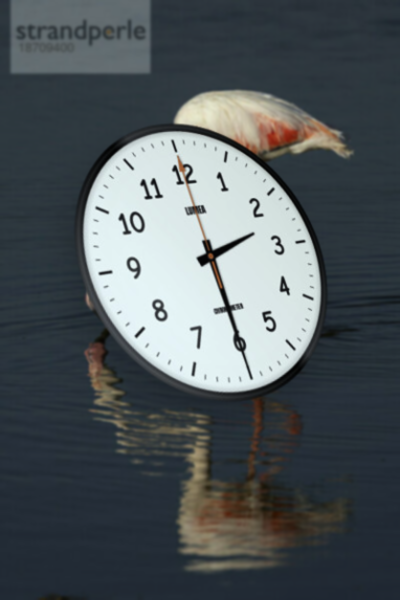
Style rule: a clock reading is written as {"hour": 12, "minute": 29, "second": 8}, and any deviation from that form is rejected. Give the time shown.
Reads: {"hour": 2, "minute": 30, "second": 0}
